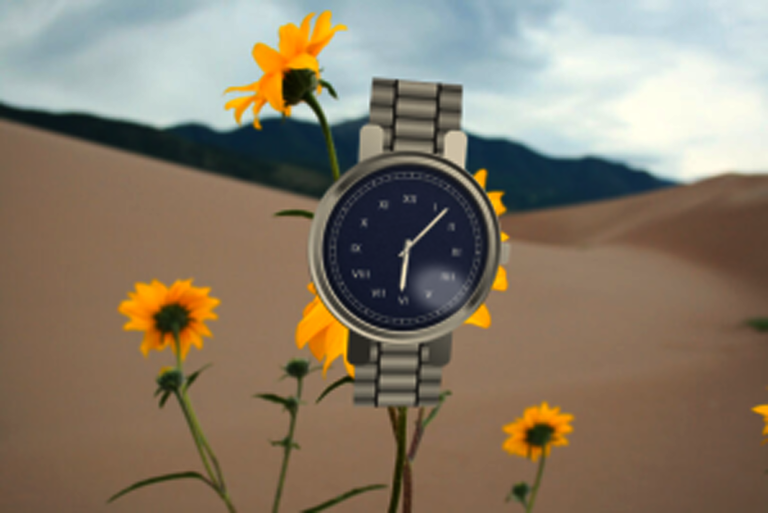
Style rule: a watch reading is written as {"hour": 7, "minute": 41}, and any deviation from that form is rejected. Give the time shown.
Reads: {"hour": 6, "minute": 7}
